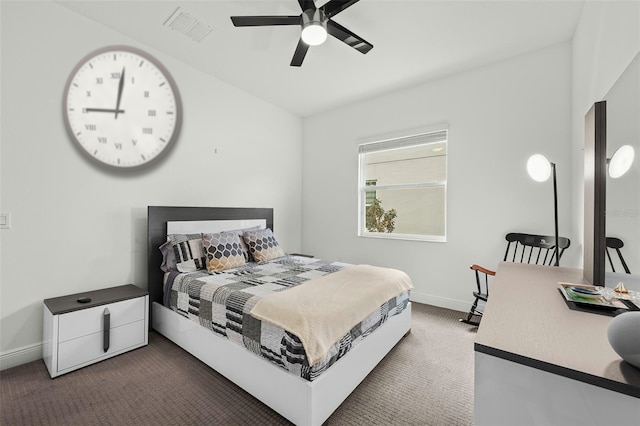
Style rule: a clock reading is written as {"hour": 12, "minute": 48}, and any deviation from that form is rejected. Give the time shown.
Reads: {"hour": 9, "minute": 2}
